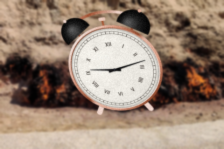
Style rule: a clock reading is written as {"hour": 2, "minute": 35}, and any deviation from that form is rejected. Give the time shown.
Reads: {"hour": 9, "minute": 13}
